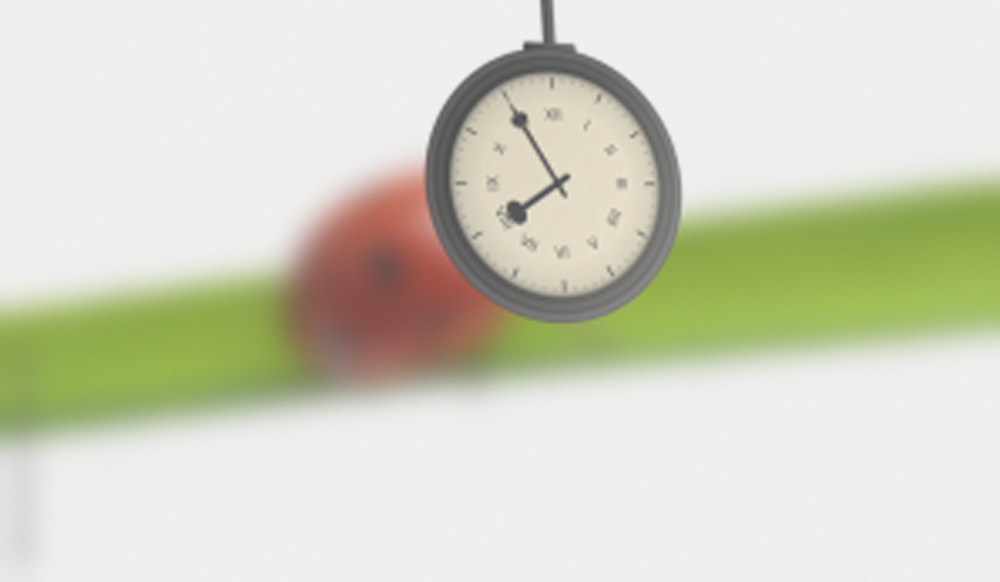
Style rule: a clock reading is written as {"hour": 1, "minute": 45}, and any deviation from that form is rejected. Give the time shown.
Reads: {"hour": 7, "minute": 55}
